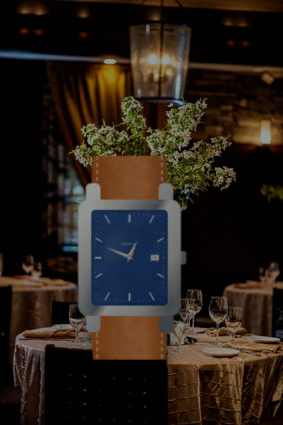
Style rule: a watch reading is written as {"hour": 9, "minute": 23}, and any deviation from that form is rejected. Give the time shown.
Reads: {"hour": 12, "minute": 49}
